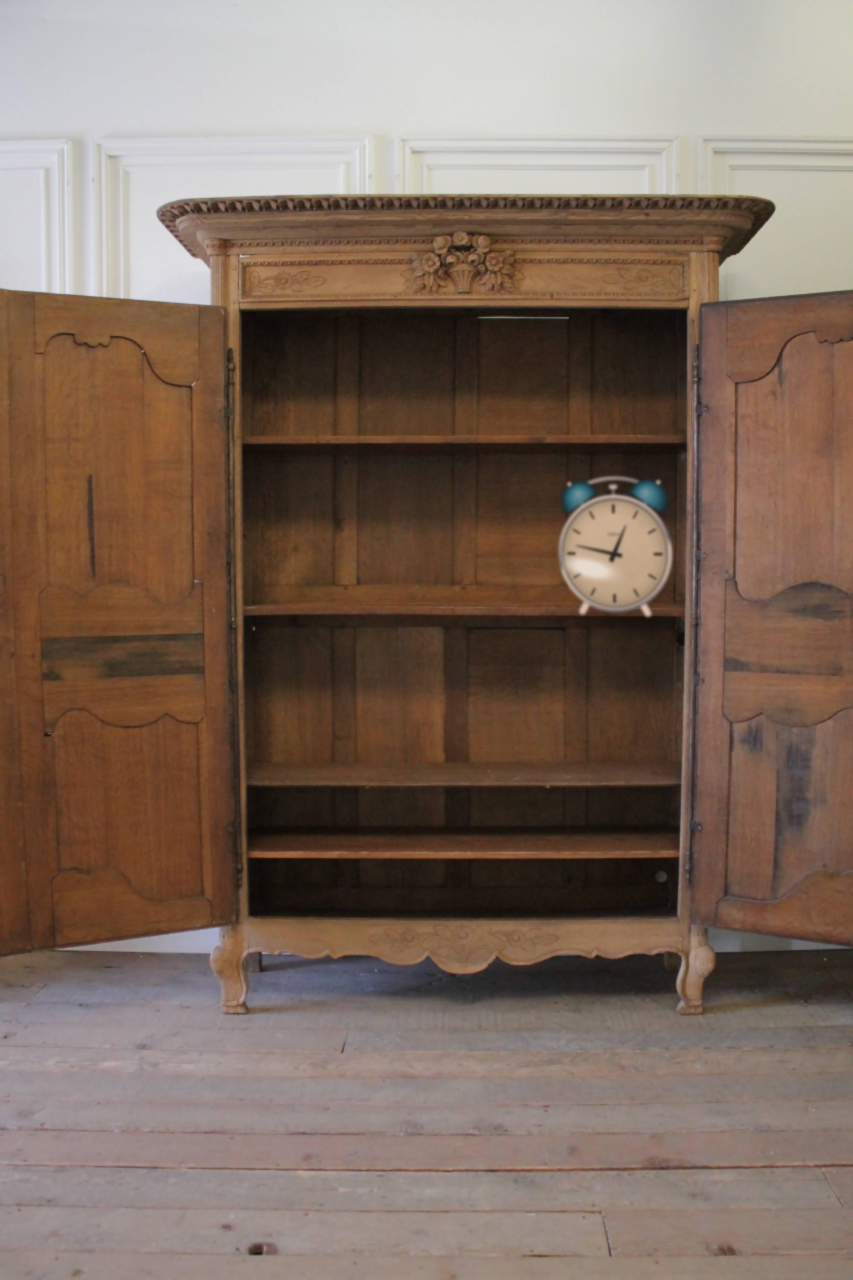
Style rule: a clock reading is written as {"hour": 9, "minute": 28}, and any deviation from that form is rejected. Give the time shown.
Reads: {"hour": 12, "minute": 47}
